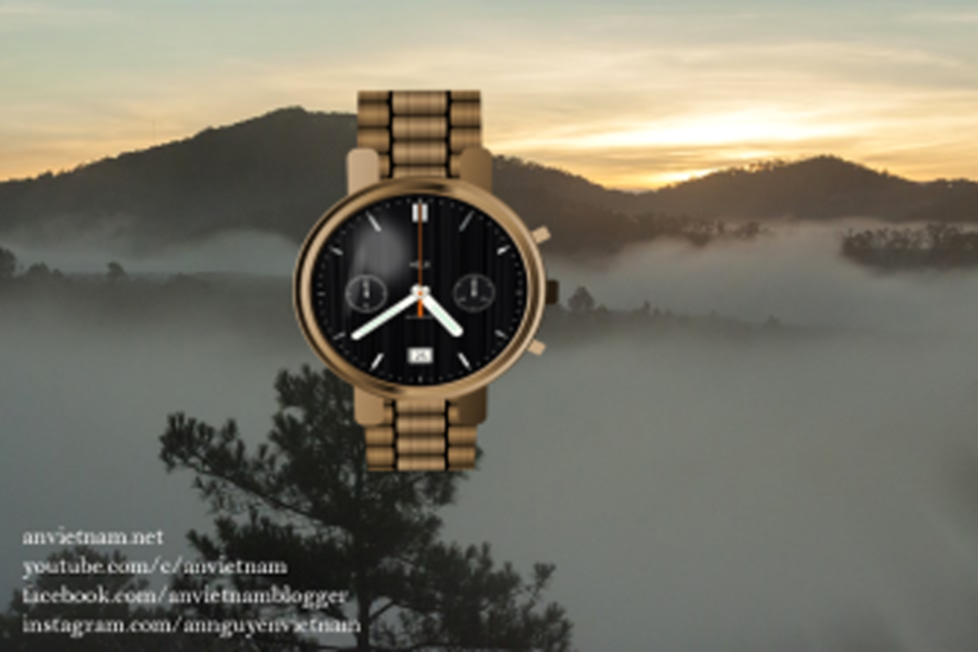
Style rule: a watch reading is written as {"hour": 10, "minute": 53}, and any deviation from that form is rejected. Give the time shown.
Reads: {"hour": 4, "minute": 39}
